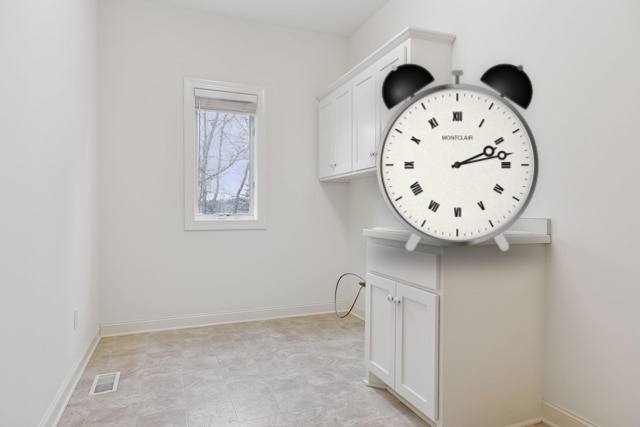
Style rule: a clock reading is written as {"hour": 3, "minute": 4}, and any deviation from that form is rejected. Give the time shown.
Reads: {"hour": 2, "minute": 13}
